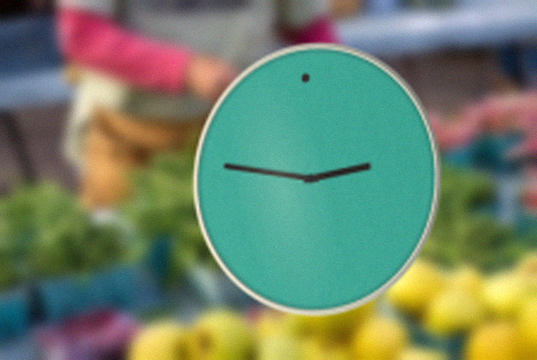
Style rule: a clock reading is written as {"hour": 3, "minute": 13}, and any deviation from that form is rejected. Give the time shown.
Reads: {"hour": 2, "minute": 47}
